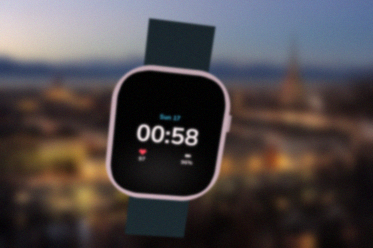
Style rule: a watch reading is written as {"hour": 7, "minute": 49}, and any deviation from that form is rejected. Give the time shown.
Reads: {"hour": 0, "minute": 58}
